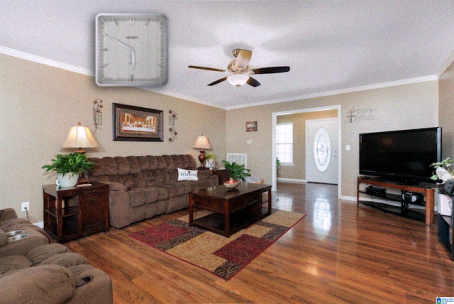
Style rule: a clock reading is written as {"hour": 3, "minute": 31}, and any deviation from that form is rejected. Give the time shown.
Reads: {"hour": 5, "minute": 50}
